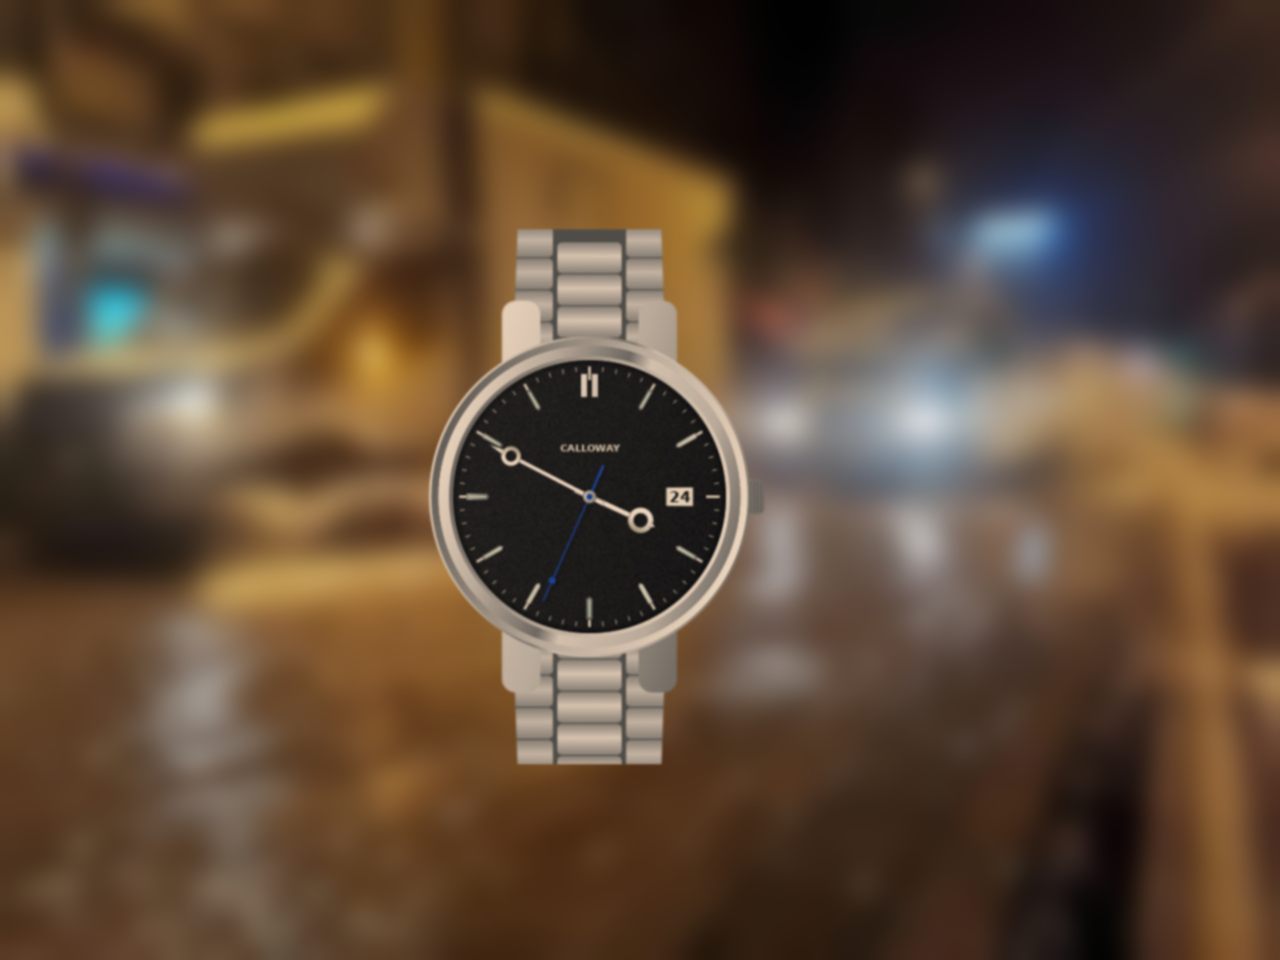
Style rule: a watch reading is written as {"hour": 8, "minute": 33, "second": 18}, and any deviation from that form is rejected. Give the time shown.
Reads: {"hour": 3, "minute": 49, "second": 34}
